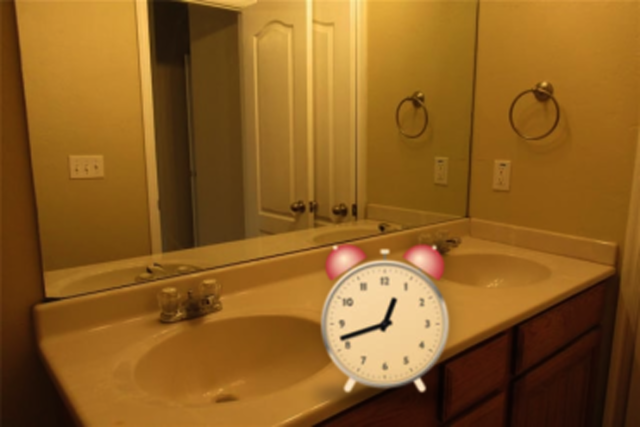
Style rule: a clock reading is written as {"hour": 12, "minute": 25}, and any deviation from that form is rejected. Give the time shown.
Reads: {"hour": 12, "minute": 42}
